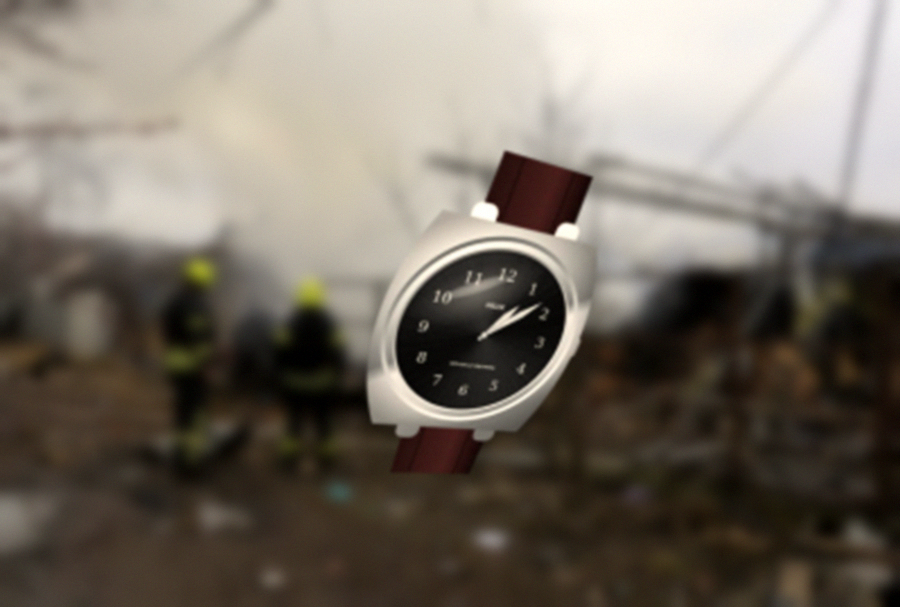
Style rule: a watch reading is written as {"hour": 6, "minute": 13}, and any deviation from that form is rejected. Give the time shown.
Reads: {"hour": 1, "minute": 8}
